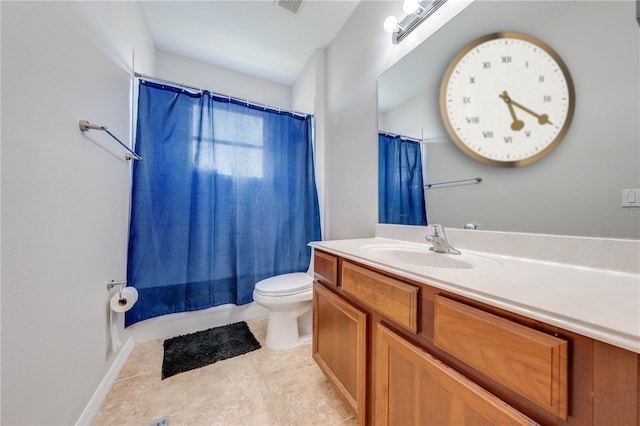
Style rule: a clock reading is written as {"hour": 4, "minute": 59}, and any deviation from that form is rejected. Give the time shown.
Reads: {"hour": 5, "minute": 20}
